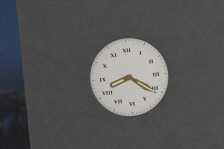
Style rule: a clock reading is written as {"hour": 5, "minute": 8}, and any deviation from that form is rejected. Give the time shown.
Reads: {"hour": 8, "minute": 21}
